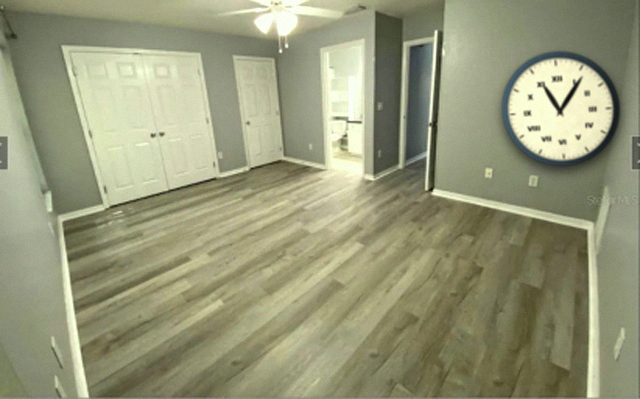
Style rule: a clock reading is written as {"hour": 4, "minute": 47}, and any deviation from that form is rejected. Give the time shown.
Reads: {"hour": 11, "minute": 6}
